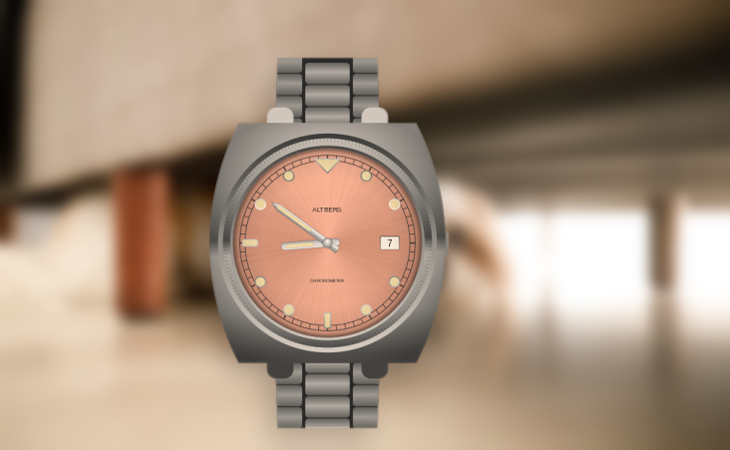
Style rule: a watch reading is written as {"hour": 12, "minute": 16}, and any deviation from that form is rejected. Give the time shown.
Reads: {"hour": 8, "minute": 51}
